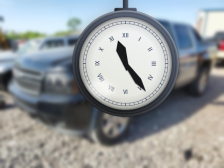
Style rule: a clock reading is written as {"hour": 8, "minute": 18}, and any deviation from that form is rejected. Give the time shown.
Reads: {"hour": 11, "minute": 24}
